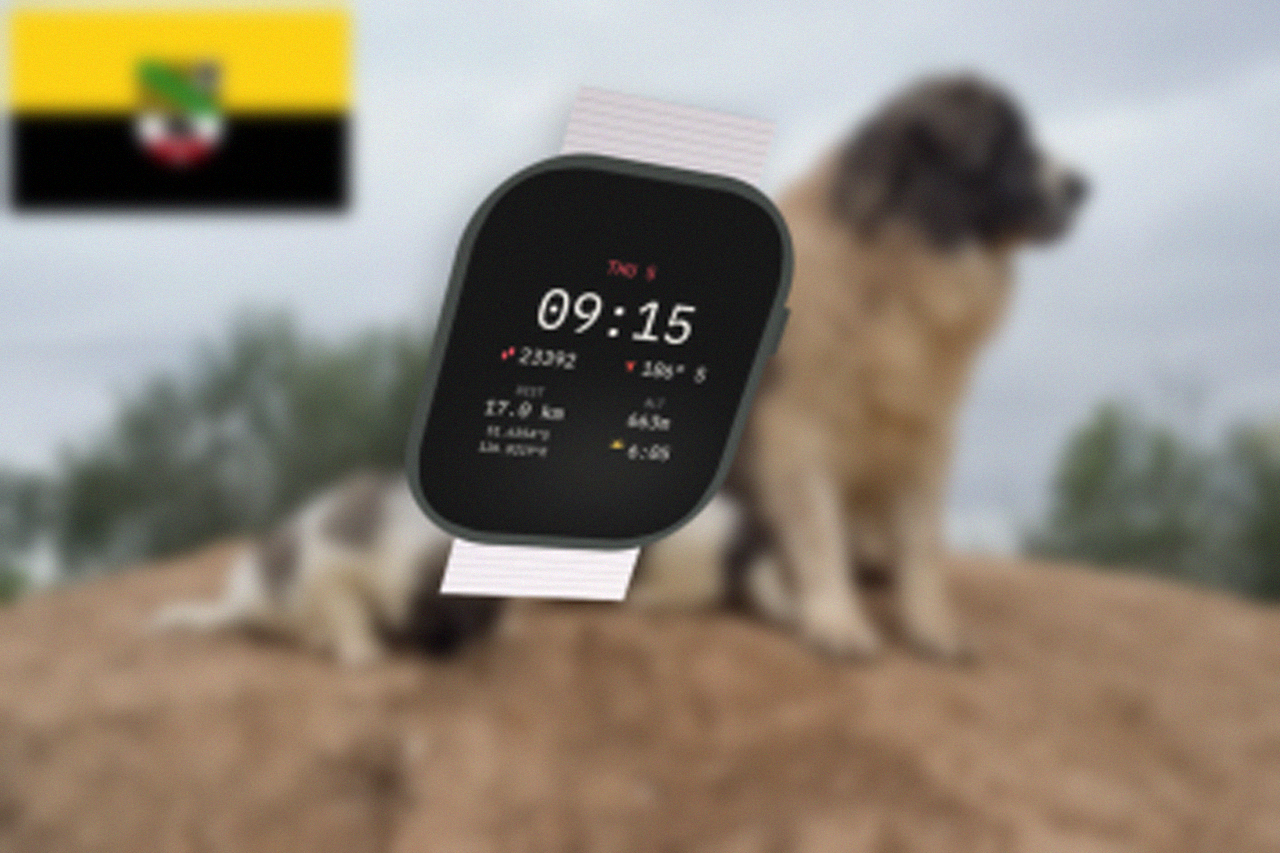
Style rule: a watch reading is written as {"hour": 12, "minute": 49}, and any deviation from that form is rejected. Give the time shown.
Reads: {"hour": 9, "minute": 15}
